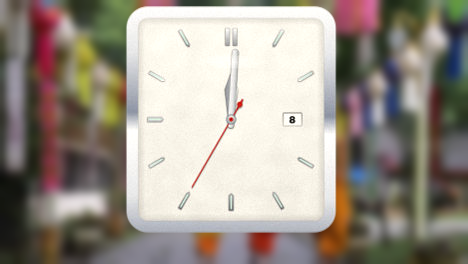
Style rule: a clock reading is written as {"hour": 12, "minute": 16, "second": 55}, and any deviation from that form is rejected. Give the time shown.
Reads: {"hour": 12, "minute": 0, "second": 35}
